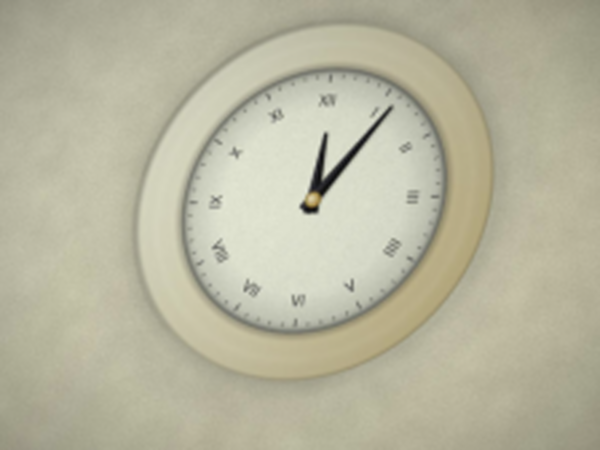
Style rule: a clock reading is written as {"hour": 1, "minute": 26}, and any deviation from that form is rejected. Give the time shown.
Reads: {"hour": 12, "minute": 6}
